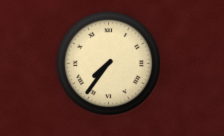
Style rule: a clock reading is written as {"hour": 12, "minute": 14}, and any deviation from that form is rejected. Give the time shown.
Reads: {"hour": 7, "minute": 36}
